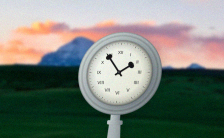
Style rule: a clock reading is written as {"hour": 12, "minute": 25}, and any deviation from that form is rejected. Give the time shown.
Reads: {"hour": 1, "minute": 54}
